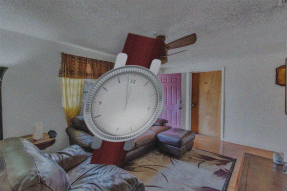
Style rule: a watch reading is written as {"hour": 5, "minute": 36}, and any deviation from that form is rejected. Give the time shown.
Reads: {"hour": 11, "minute": 58}
